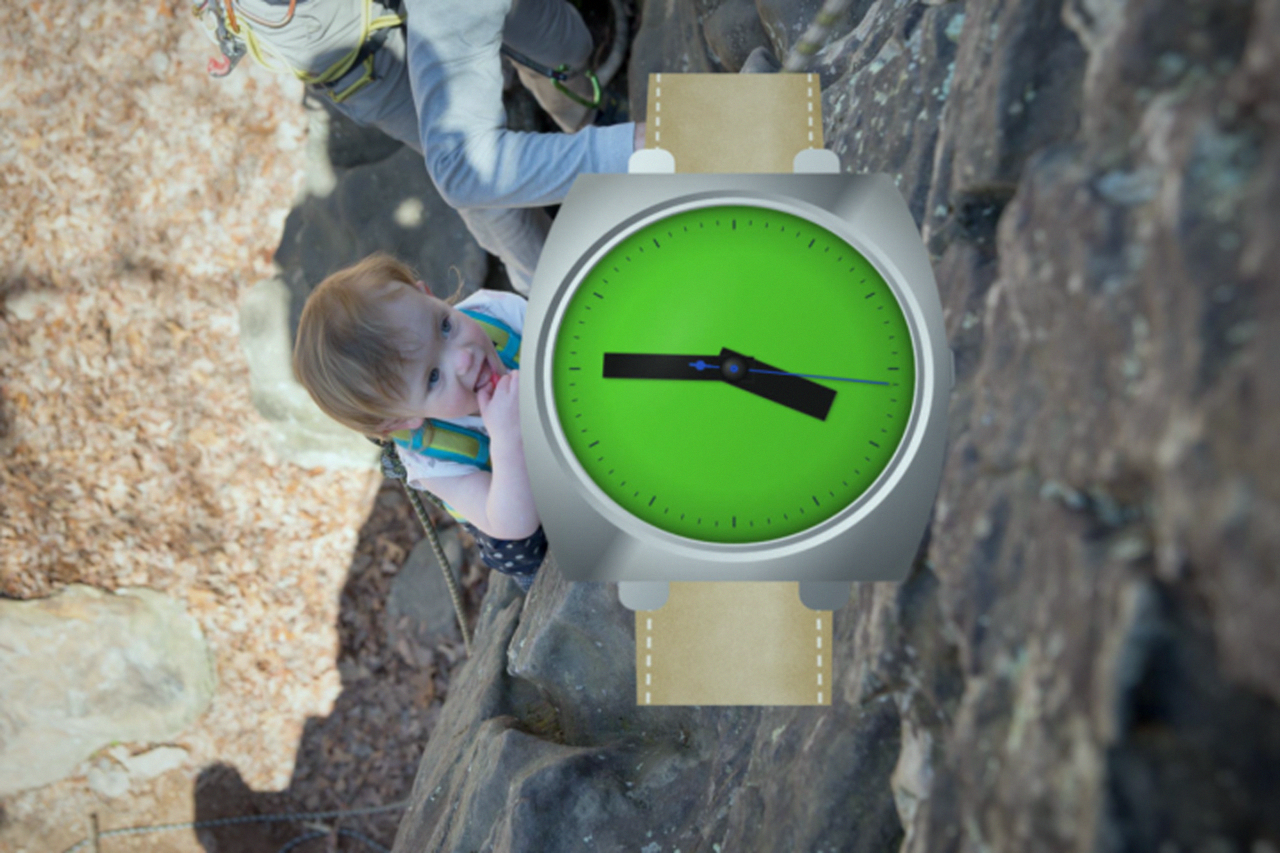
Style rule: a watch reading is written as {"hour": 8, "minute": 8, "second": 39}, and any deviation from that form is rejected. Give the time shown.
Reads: {"hour": 3, "minute": 45, "second": 16}
